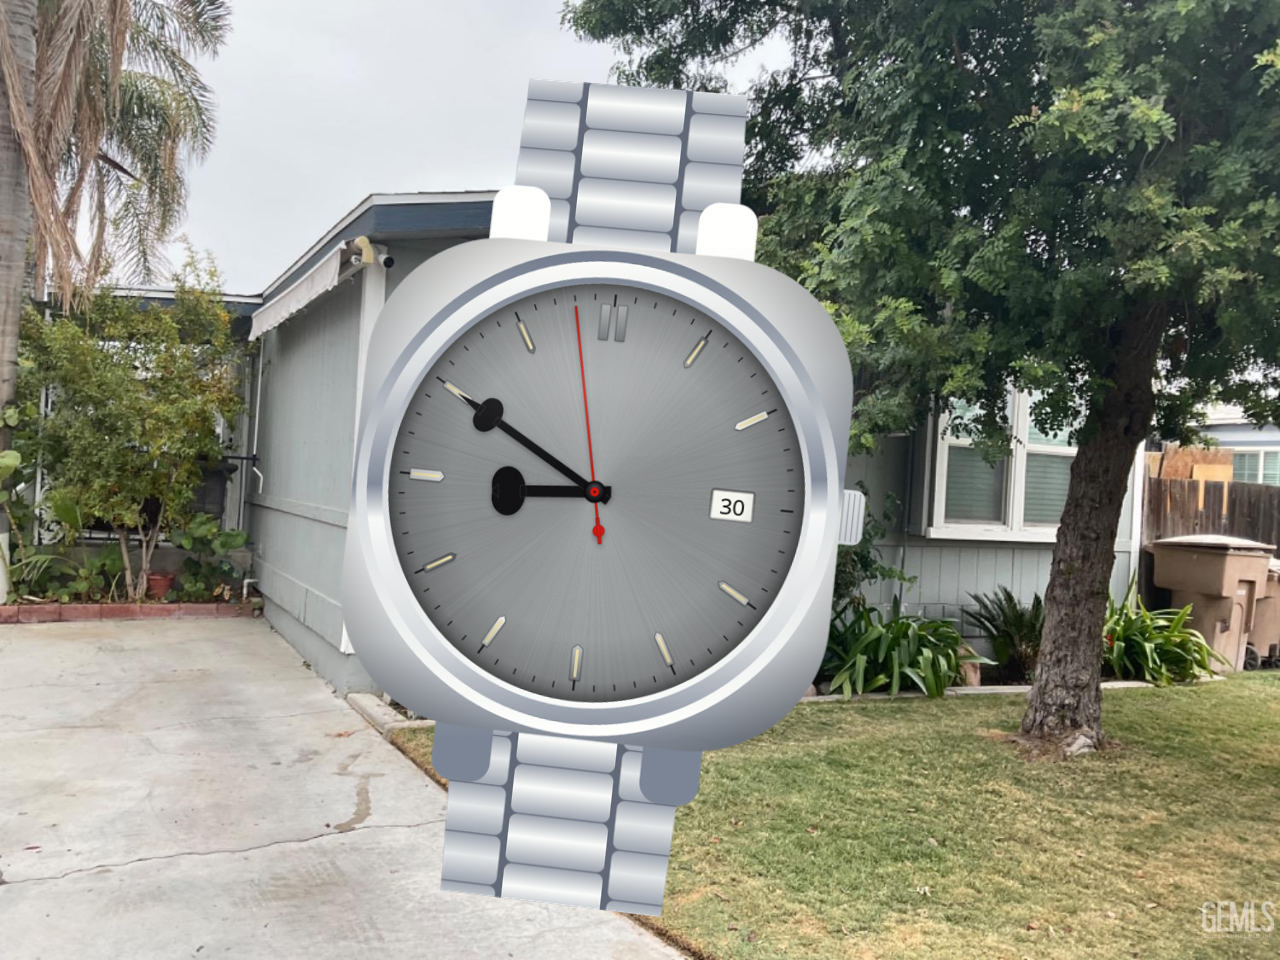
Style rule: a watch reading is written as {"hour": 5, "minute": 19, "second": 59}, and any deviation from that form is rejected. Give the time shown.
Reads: {"hour": 8, "minute": 49, "second": 58}
